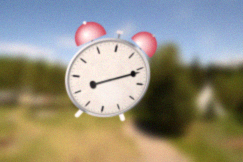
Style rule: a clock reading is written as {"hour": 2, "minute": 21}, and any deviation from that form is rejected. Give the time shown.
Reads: {"hour": 8, "minute": 11}
